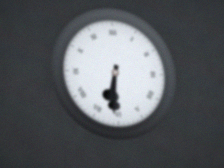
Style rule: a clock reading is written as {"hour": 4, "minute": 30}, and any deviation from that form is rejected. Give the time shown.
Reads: {"hour": 6, "minute": 31}
